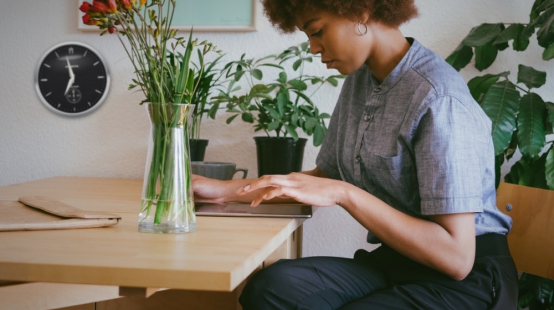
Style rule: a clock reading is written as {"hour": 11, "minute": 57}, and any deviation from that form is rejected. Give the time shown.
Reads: {"hour": 6, "minute": 58}
